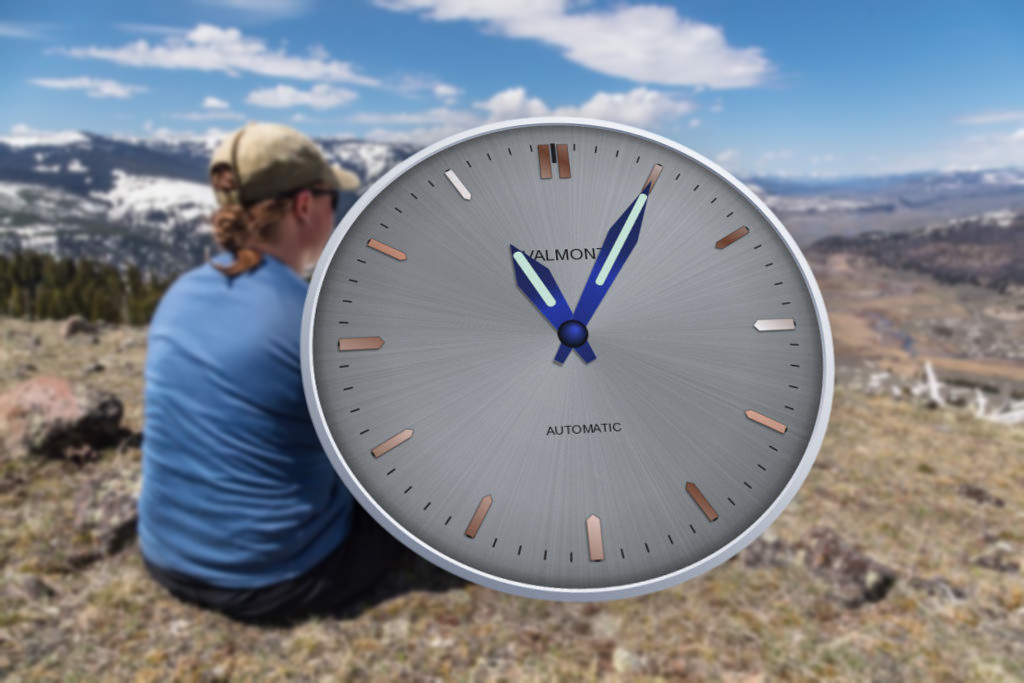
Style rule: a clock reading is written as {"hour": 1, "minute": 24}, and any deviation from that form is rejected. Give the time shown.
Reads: {"hour": 11, "minute": 5}
